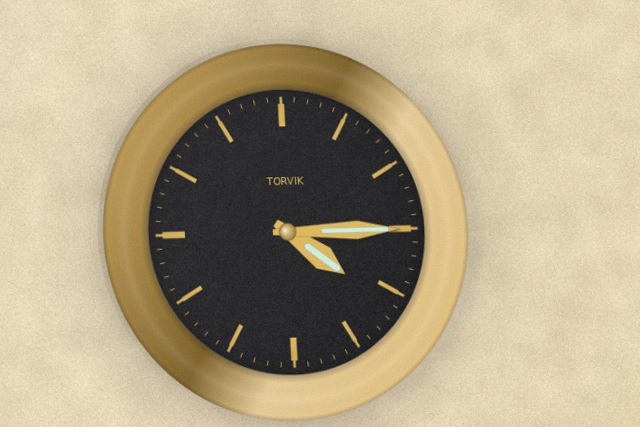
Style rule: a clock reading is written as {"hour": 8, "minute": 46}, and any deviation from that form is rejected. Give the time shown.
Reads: {"hour": 4, "minute": 15}
